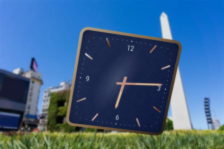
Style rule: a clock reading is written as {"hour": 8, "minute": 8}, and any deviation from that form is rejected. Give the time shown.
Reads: {"hour": 6, "minute": 14}
